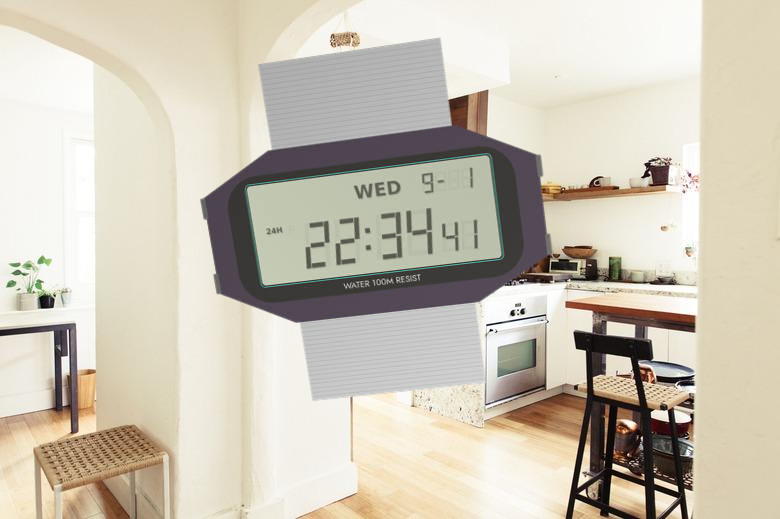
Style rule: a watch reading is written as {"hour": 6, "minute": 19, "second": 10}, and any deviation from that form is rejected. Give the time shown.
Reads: {"hour": 22, "minute": 34, "second": 41}
